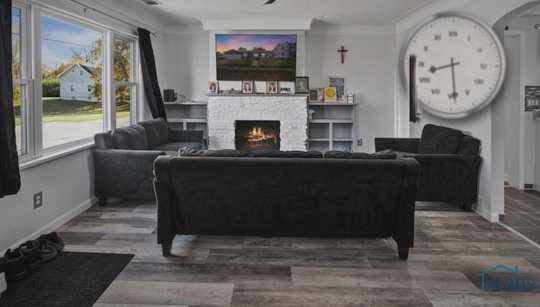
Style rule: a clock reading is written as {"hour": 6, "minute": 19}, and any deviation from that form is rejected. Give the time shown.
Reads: {"hour": 8, "minute": 29}
